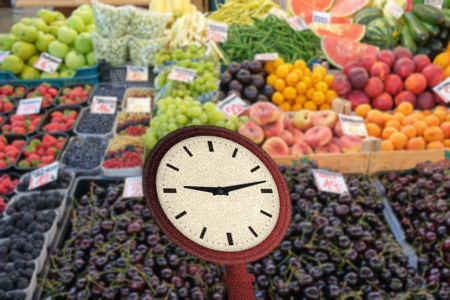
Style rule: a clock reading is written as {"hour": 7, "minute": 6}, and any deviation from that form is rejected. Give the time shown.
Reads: {"hour": 9, "minute": 13}
